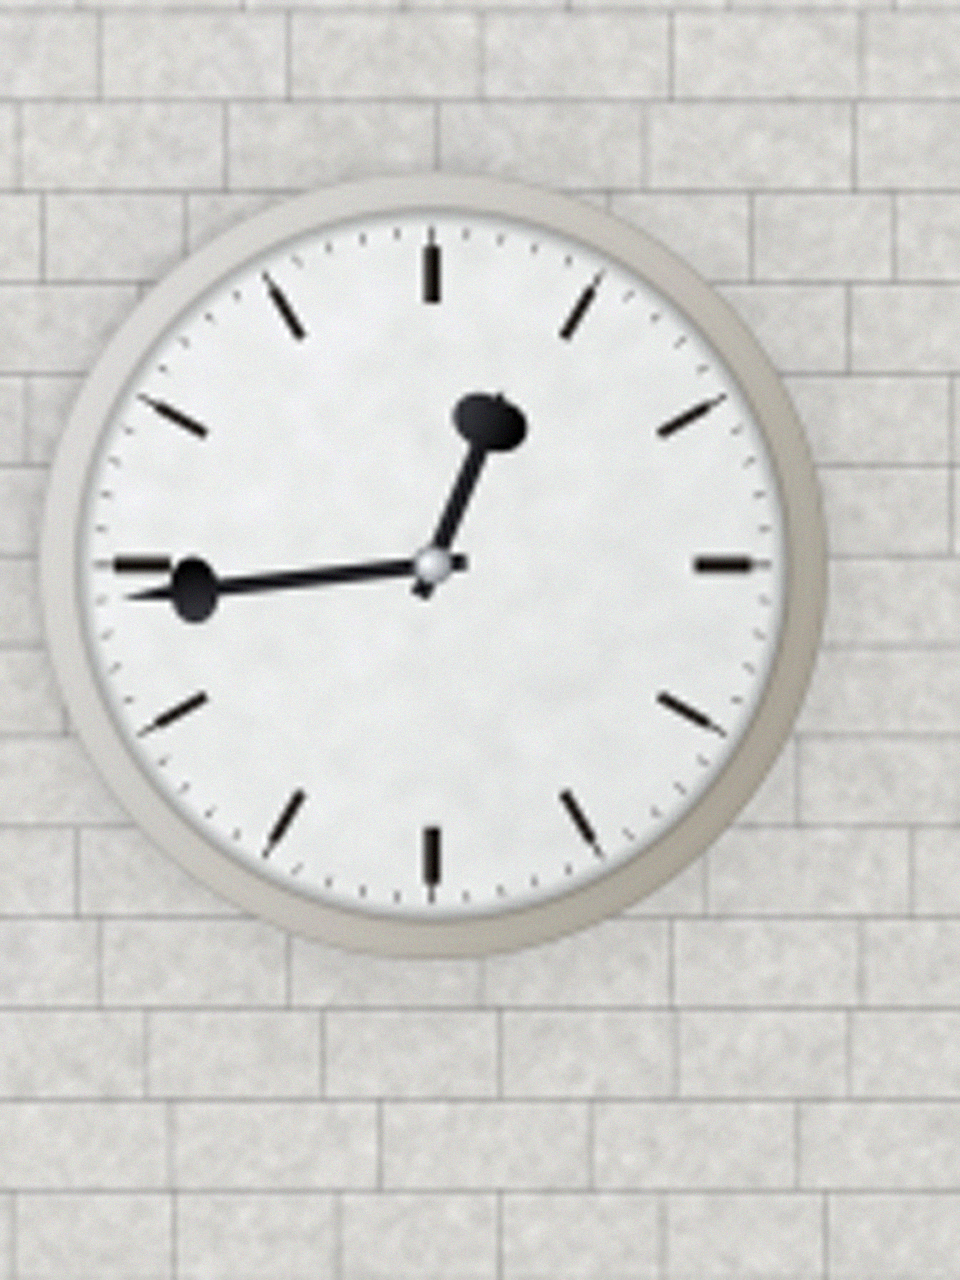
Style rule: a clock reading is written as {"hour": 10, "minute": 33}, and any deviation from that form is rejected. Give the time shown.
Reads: {"hour": 12, "minute": 44}
